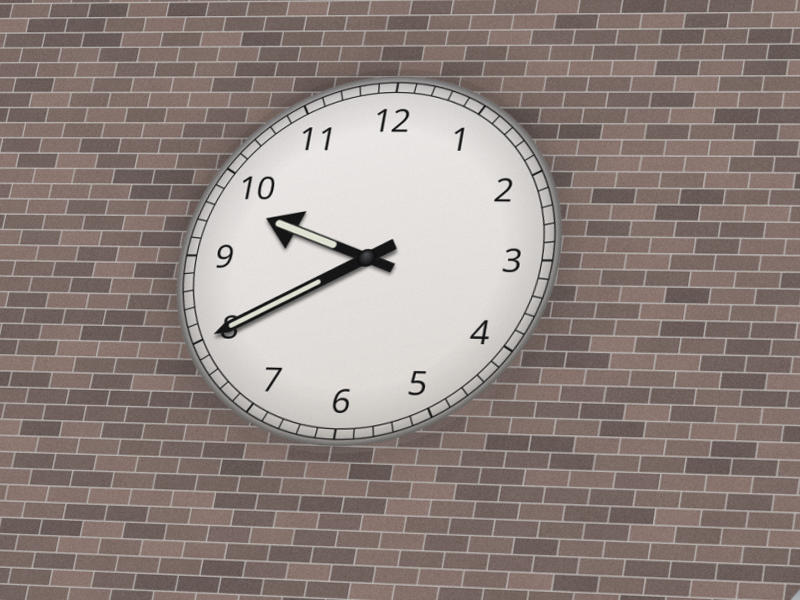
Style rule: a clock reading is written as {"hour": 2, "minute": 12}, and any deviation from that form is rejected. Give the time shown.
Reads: {"hour": 9, "minute": 40}
